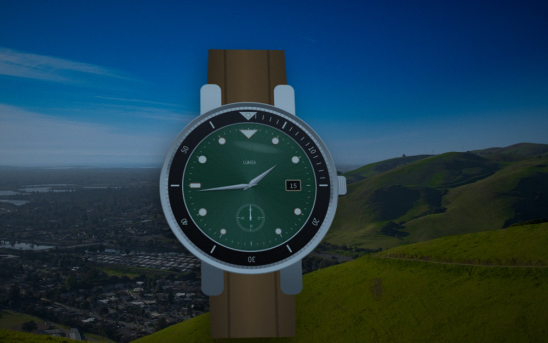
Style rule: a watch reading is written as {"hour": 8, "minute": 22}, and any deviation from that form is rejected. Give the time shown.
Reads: {"hour": 1, "minute": 44}
